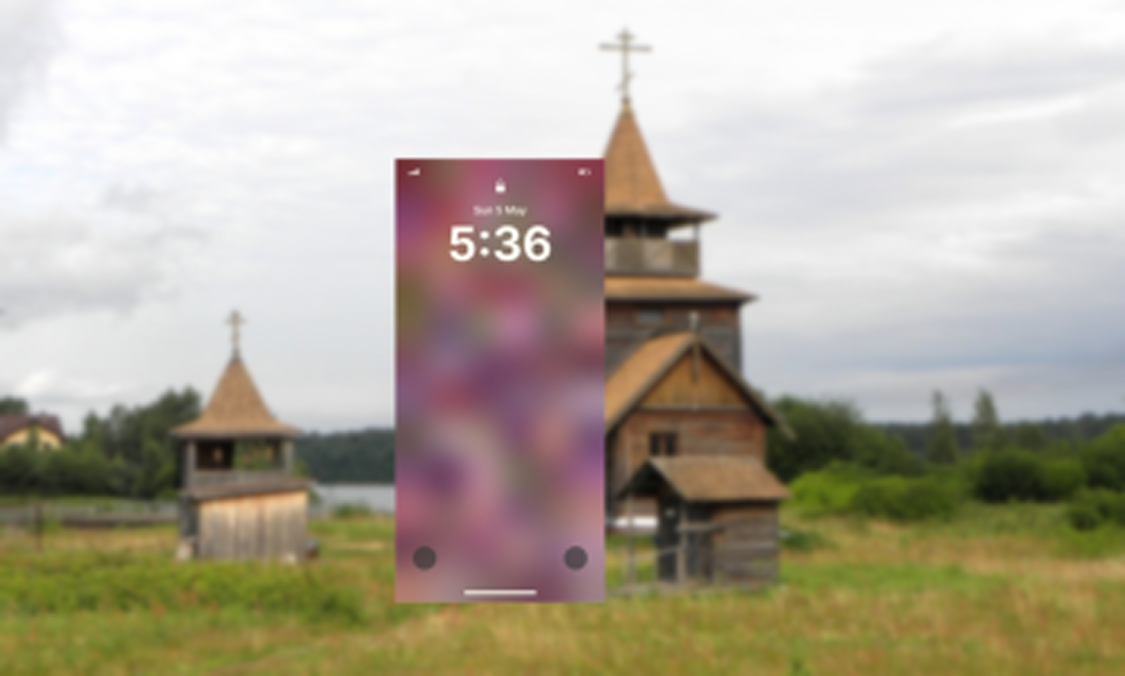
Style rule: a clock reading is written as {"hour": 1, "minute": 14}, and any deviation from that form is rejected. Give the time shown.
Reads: {"hour": 5, "minute": 36}
